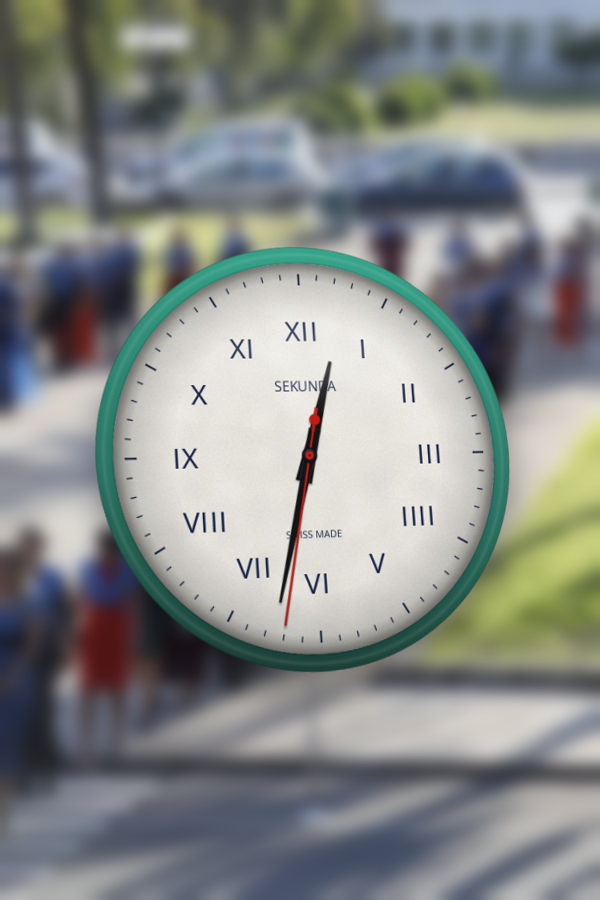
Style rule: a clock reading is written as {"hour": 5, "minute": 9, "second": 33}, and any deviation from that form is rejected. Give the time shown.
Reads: {"hour": 12, "minute": 32, "second": 32}
